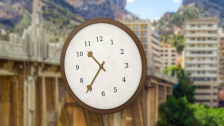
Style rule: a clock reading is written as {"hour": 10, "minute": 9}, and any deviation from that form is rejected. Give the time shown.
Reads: {"hour": 10, "minute": 36}
